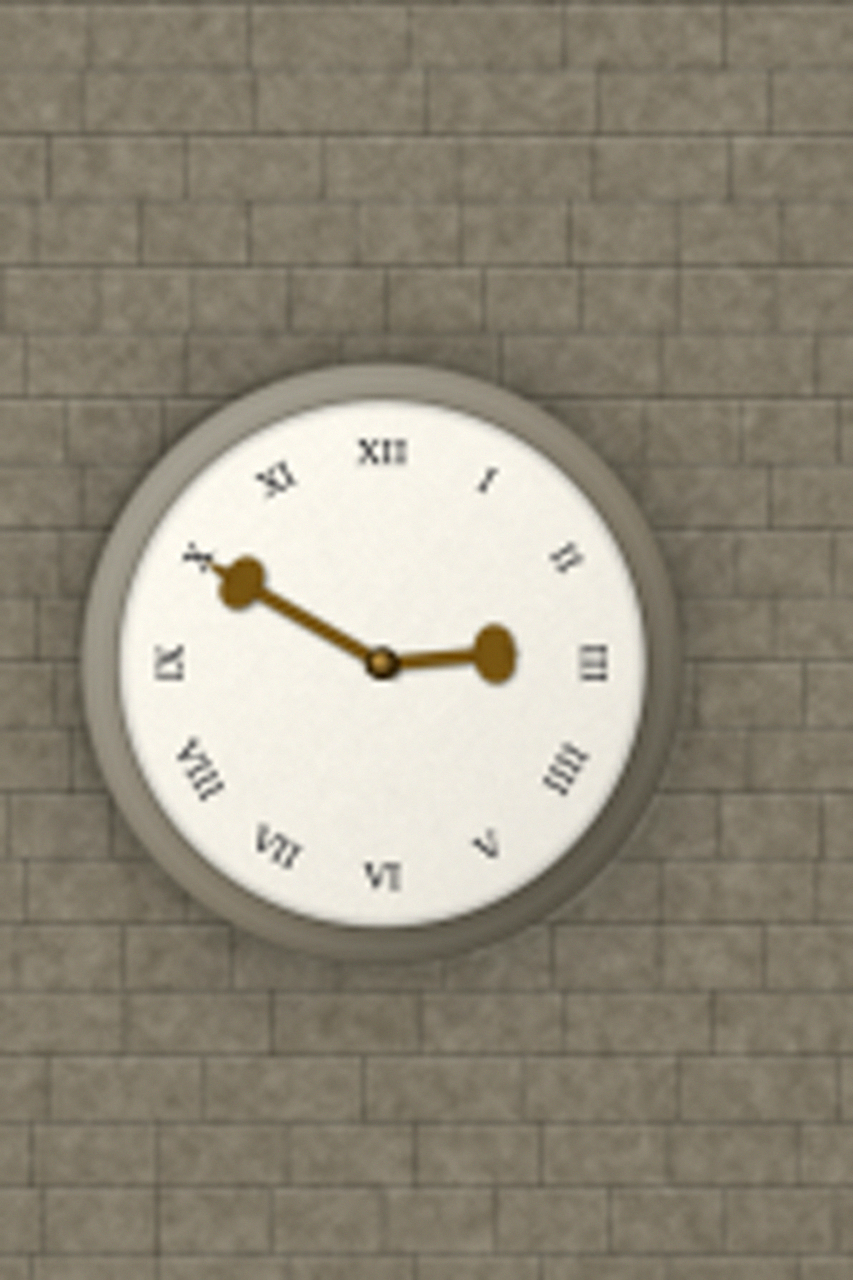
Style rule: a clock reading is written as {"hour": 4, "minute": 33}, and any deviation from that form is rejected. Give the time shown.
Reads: {"hour": 2, "minute": 50}
